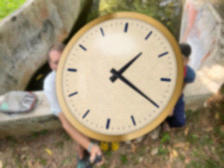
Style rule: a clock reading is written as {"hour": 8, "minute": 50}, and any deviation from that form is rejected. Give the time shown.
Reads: {"hour": 1, "minute": 20}
